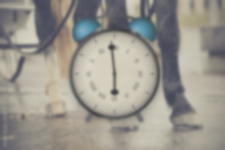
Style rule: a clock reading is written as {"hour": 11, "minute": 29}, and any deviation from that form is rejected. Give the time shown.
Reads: {"hour": 5, "minute": 59}
